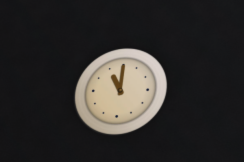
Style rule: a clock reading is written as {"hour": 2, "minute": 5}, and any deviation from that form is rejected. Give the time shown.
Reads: {"hour": 11, "minute": 0}
